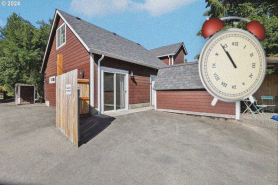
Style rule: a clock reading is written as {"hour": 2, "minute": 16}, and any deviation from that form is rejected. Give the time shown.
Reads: {"hour": 10, "minute": 54}
